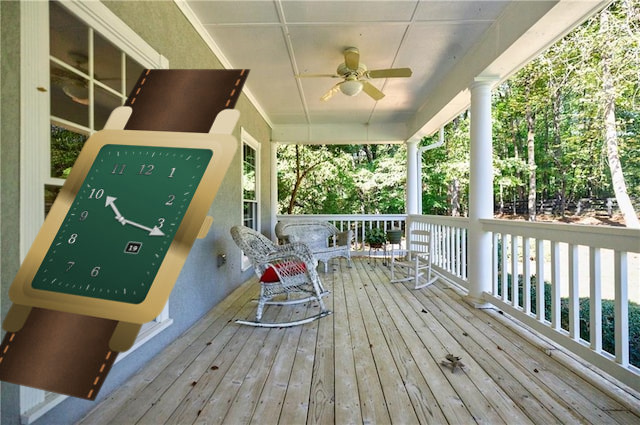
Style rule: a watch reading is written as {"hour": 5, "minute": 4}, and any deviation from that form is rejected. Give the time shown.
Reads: {"hour": 10, "minute": 17}
